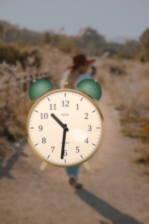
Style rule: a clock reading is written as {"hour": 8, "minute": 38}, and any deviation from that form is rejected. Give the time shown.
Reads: {"hour": 10, "minute": 31}
